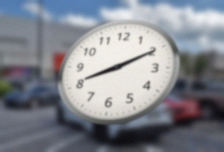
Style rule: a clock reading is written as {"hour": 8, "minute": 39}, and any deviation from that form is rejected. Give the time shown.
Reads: {"hour": 8, "minute": 10}
